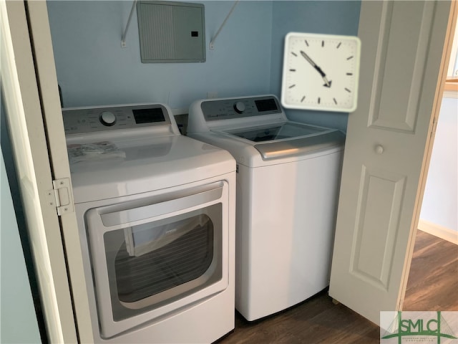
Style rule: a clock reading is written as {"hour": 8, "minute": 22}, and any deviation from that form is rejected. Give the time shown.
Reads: {"hour": 4, "minute": 52}
